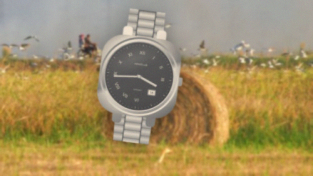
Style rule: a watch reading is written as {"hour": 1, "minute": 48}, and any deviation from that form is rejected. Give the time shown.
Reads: {"hour": 3, "minute": 44}
